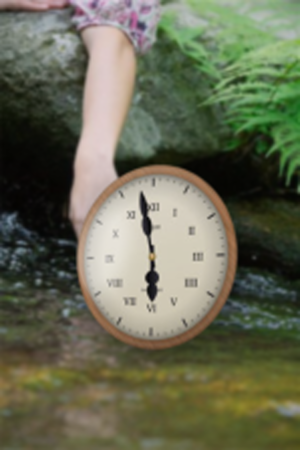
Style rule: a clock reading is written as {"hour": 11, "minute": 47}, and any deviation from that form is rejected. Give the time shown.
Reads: {"hour": 5, "minute": 58}
